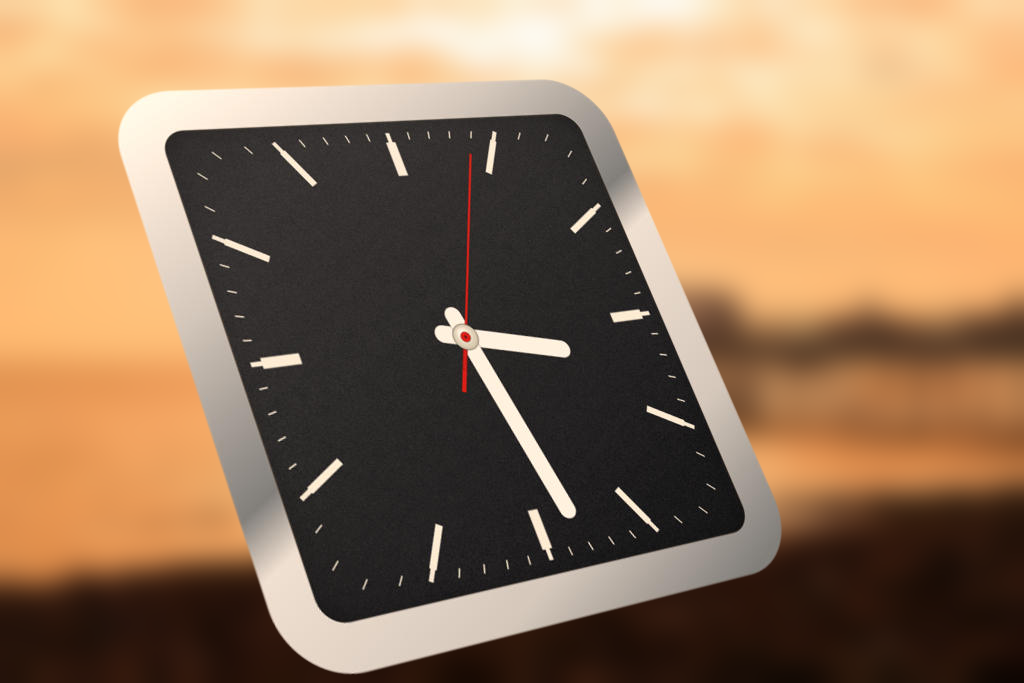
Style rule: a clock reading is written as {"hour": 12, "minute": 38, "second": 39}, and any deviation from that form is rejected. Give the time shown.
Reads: {"hour": 3, "minute": 28, "second": 4}
